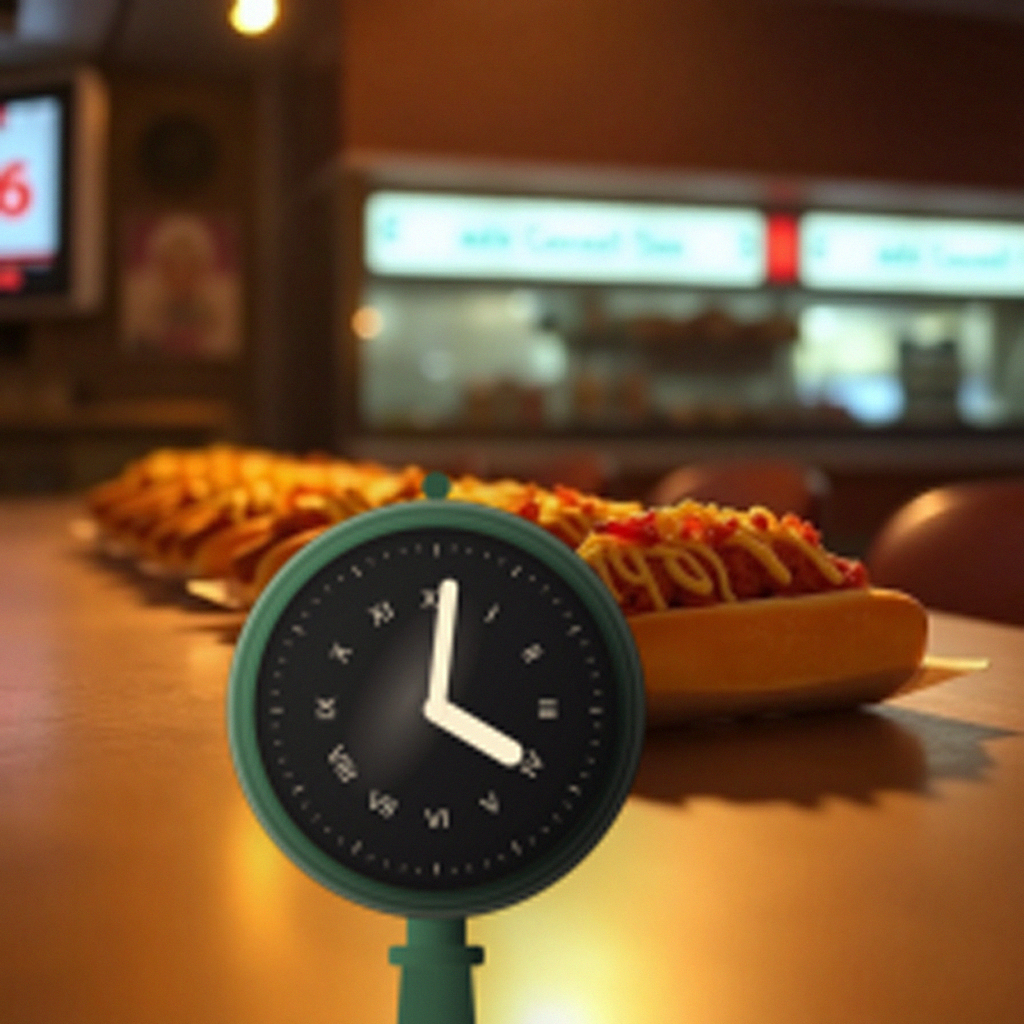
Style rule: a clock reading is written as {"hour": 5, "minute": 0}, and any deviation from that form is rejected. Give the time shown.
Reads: {"hour": 4, "minute": 1}
